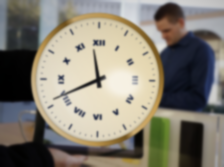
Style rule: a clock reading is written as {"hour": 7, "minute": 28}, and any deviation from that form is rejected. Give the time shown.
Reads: {"hour": 11, "minute": 41}
